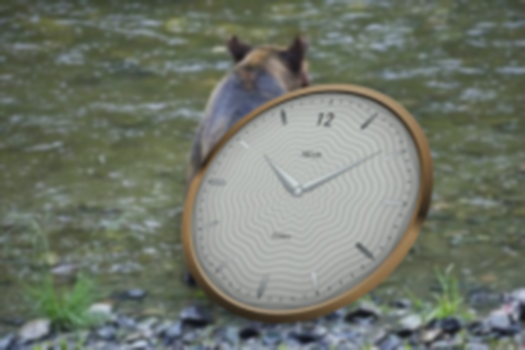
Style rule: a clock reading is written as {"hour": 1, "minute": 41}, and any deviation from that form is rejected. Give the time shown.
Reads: {"hour": 10, "minute": 9}
